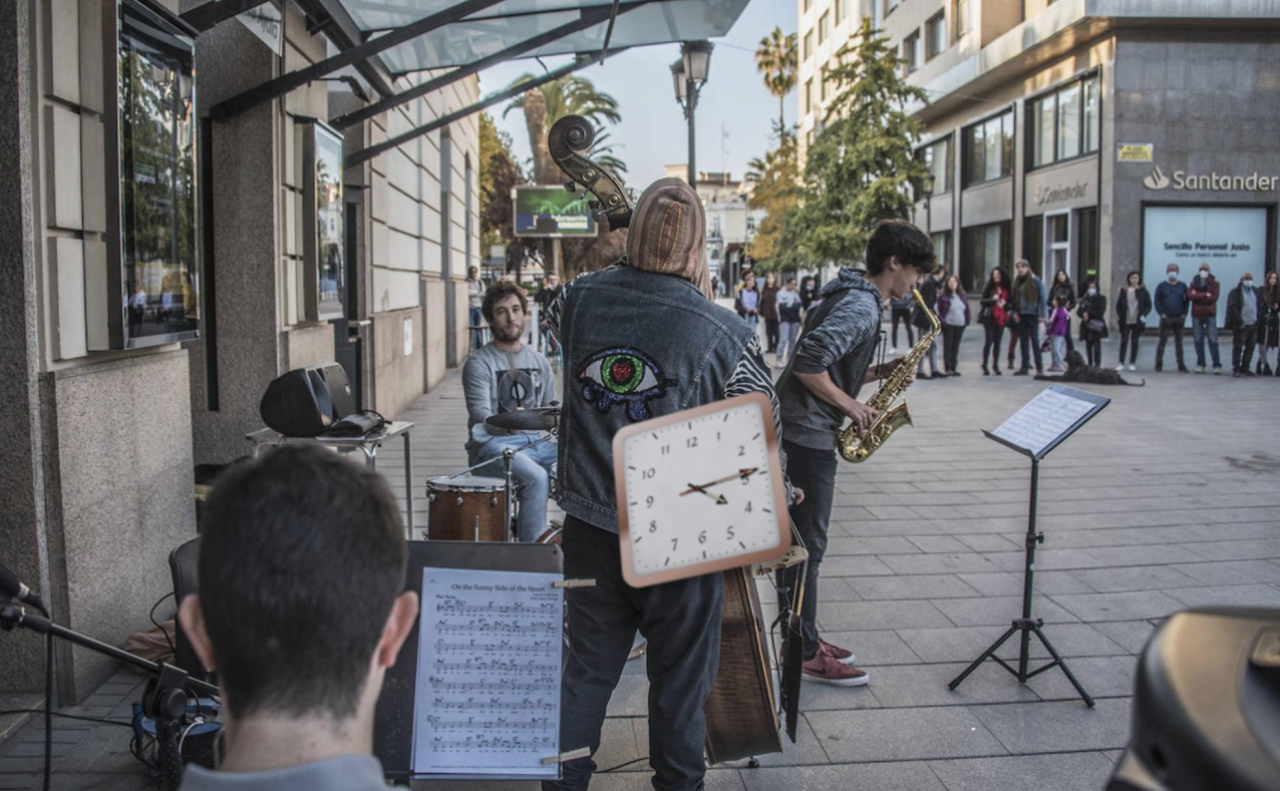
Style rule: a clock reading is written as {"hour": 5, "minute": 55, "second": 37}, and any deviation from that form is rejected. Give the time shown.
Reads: {"hour": 4, "minute": 14, "second": 14}
